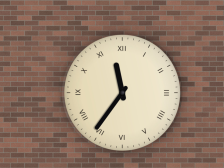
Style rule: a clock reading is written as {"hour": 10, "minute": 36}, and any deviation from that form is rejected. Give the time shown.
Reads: {"hour": 11, "minute": 36}
